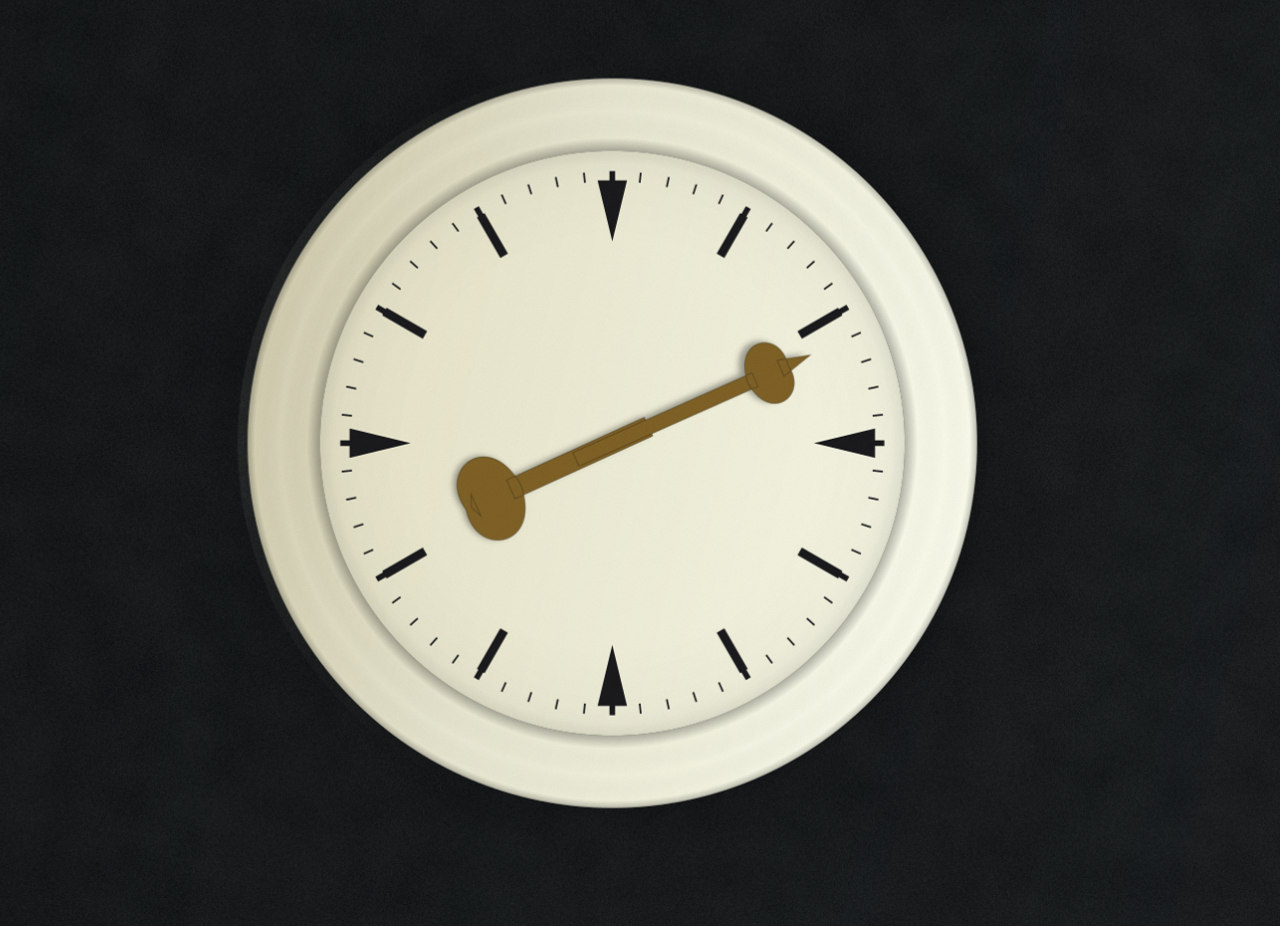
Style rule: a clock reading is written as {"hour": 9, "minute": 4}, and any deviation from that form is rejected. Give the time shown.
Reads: {"hour": 8, "minute": 11}
